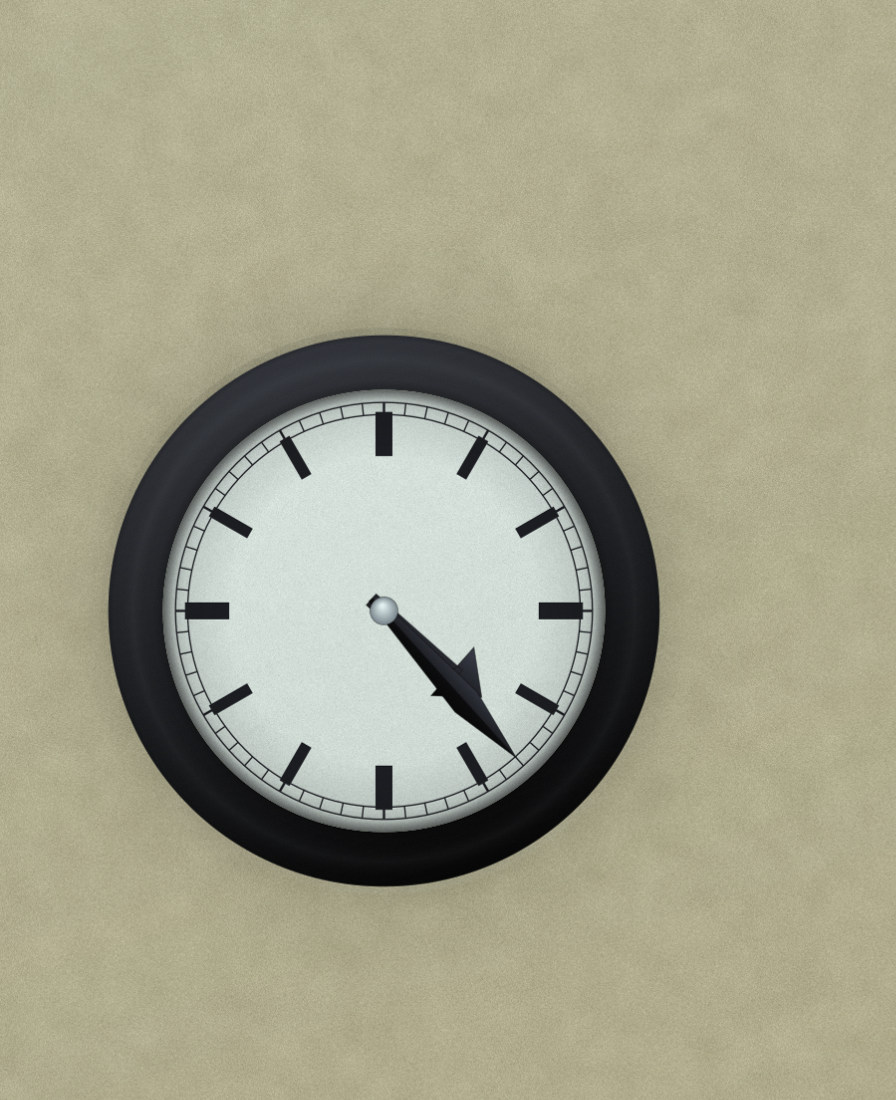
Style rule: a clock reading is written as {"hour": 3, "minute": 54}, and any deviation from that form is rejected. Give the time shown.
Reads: {"hour": 4, "minute": 23}
